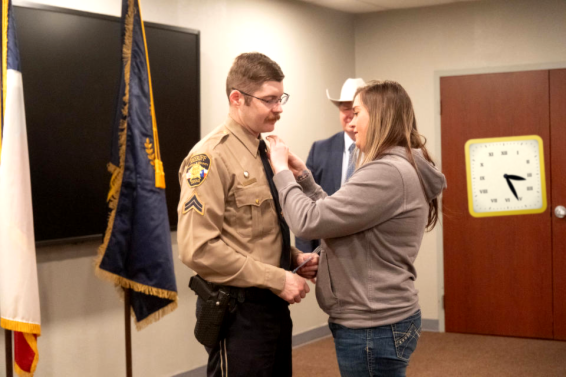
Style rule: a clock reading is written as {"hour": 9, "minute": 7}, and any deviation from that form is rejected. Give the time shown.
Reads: {"hour": 3, "minute": 26}
